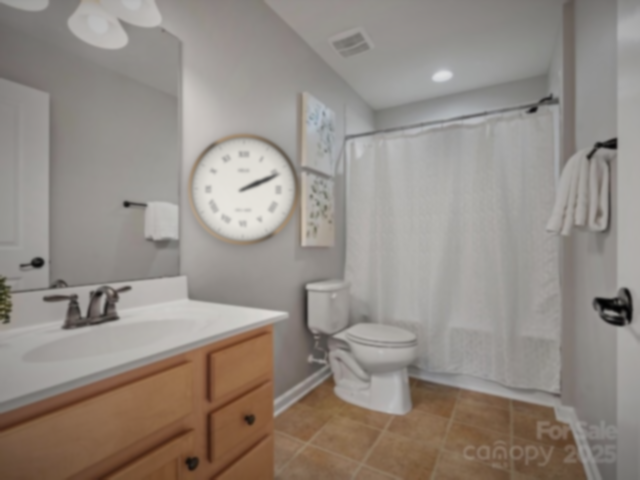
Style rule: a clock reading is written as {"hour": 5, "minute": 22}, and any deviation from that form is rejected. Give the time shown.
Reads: {"hour": 2, "minute": 11}
